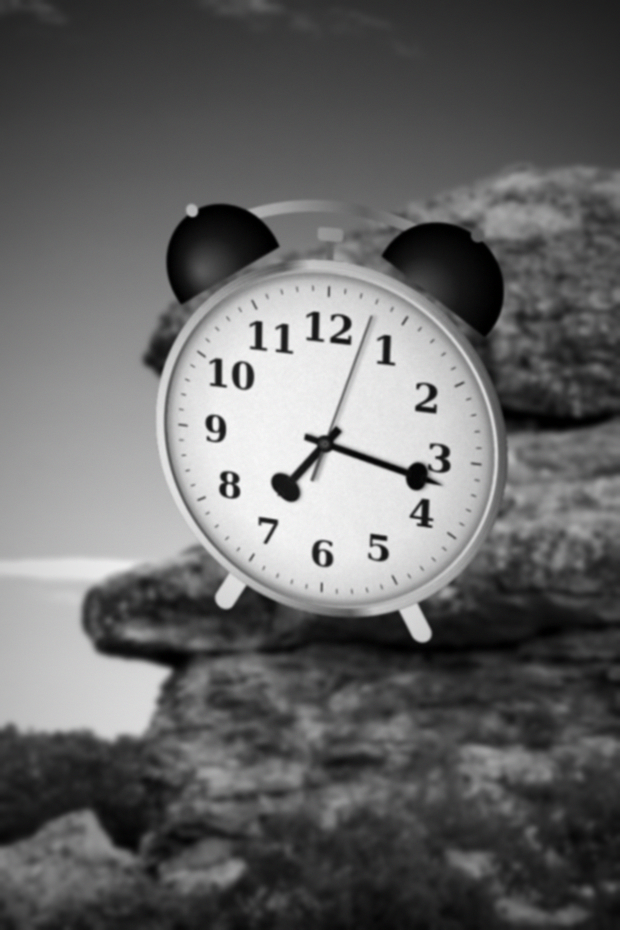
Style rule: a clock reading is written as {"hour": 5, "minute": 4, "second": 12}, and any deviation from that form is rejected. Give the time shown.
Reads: {"hour": 7, "minute": 17, "second": 3}
